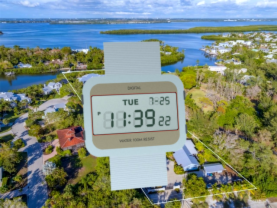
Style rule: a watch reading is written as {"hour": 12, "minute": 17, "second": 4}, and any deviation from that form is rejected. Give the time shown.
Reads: {"hour": 11, "minute": 39, "second": 22}
